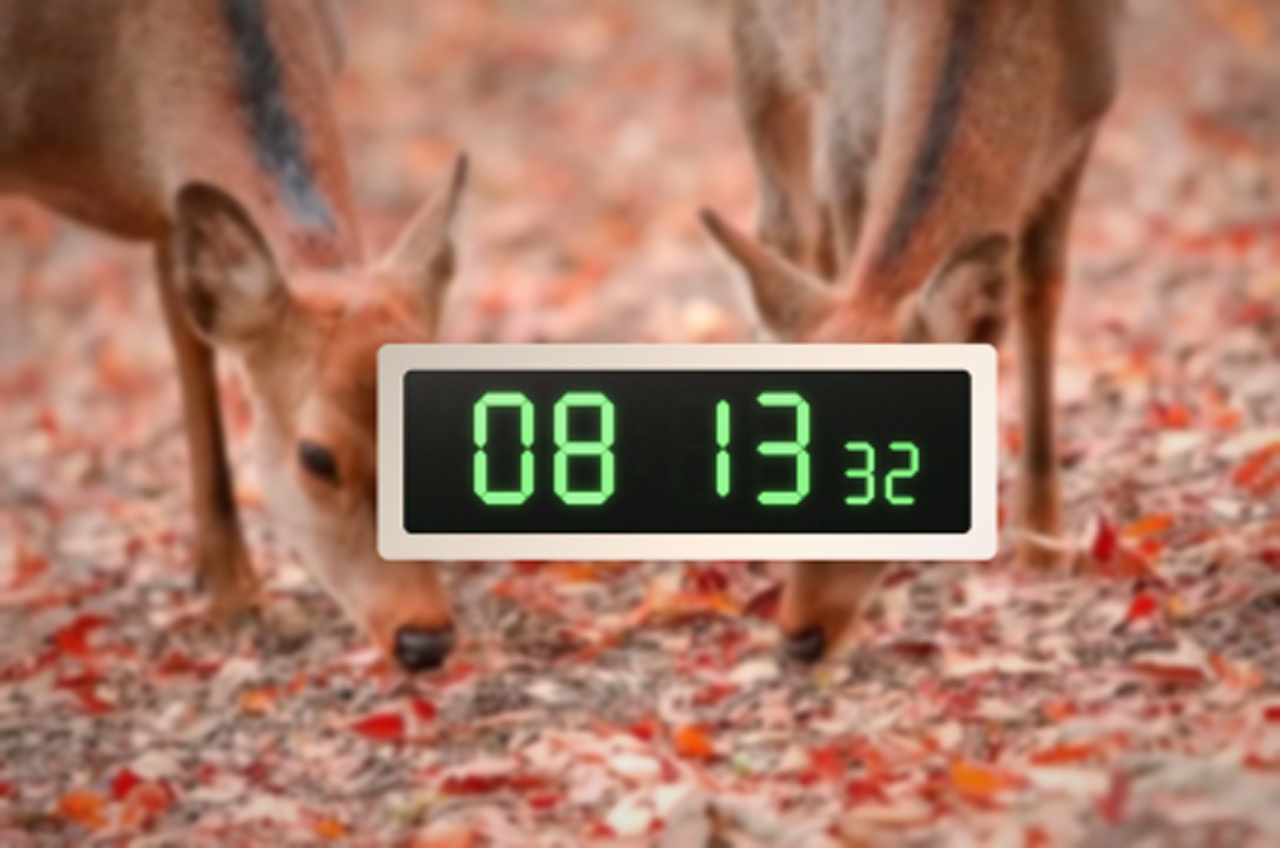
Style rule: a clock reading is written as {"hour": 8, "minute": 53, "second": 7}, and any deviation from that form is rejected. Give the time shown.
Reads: {"hour": 8, "minute": 13, "second": 32}
